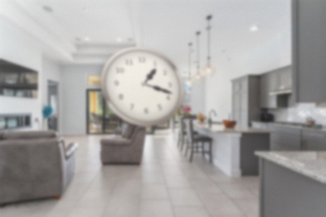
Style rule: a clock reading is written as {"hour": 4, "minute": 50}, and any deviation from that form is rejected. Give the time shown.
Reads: {"hour": 1, "minute": 18}
